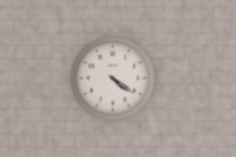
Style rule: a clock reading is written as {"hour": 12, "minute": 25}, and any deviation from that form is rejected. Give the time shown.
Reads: {"hour": 4, "minute": 21}
